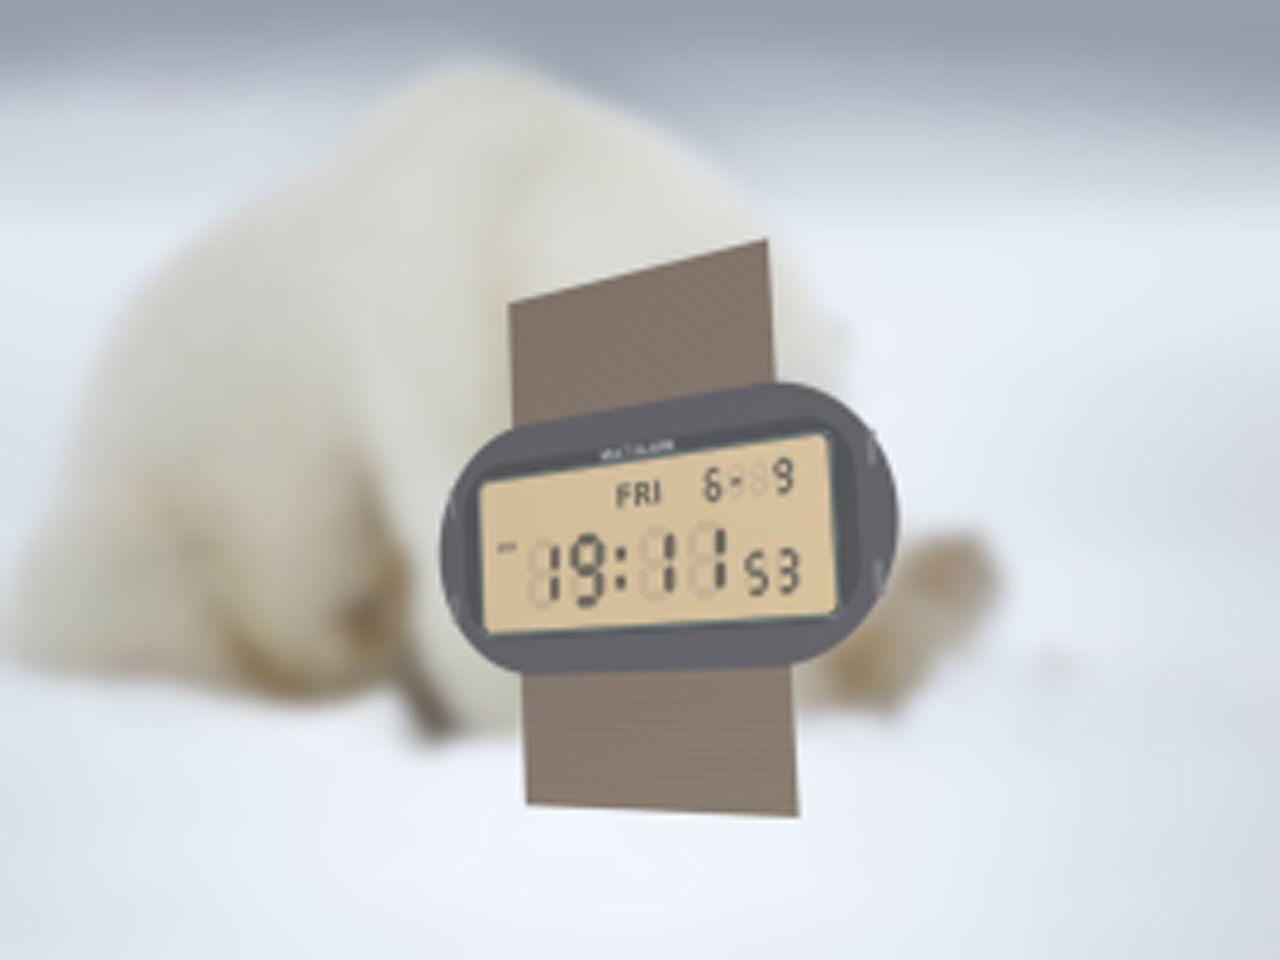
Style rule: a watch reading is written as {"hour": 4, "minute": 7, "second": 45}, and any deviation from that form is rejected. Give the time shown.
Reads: {"hour": 19, "minute": 11, "second": 53}
